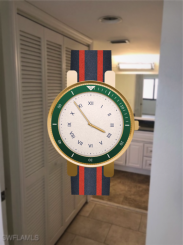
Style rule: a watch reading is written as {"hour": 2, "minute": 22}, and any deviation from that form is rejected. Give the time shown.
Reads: {"hour": 3, "minute": 54}
